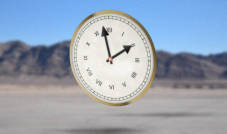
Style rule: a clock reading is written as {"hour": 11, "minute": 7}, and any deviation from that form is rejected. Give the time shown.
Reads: {"hour": 1, "minute": 58}
